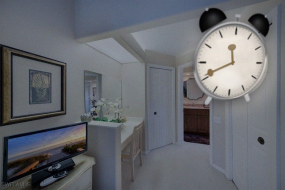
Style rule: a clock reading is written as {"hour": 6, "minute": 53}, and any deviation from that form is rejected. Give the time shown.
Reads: {"hour": 11, "minute": 41}
